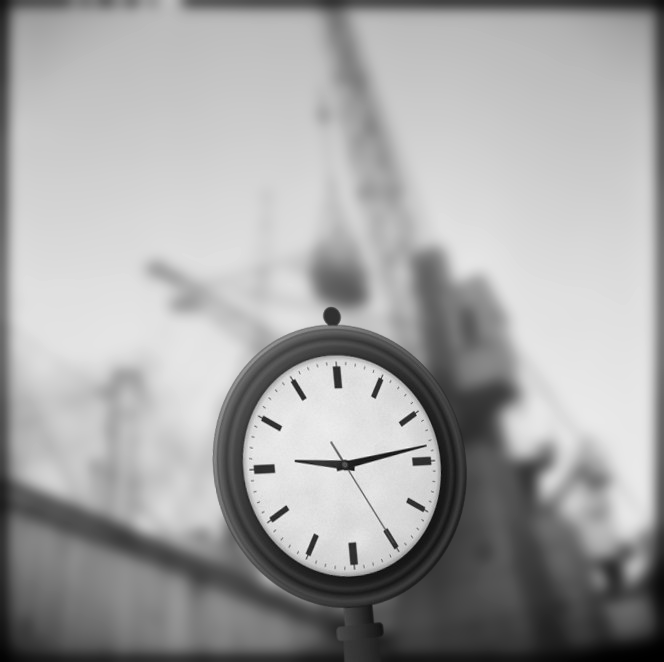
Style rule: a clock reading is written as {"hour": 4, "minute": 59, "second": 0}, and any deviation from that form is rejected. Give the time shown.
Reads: {"hour": 9, "minute": 13, "second": 25}
